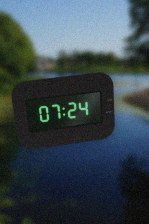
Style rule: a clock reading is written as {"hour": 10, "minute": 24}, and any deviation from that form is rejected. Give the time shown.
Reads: {"hour": 7, "minute": 24}
